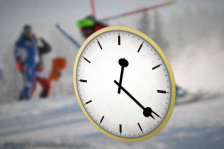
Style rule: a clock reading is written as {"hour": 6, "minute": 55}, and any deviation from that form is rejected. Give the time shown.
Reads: {"hour": 12, "minute": 21}
